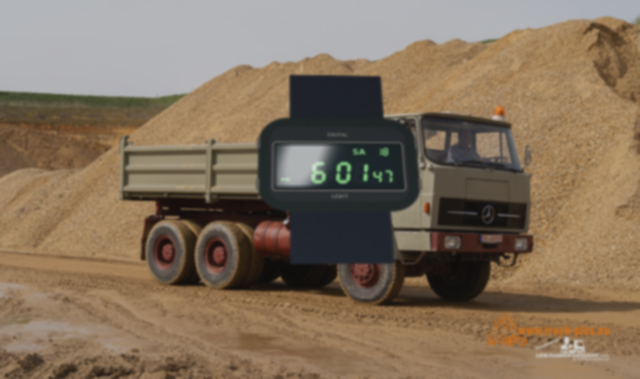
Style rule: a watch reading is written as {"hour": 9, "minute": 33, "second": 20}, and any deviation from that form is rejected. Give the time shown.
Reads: {"hour": 6, "minute": 1, "second": 47}
